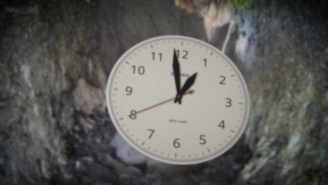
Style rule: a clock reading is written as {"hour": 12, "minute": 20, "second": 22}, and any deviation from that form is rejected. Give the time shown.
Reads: {"hour": 12, "minute": 58, "second": 40}
